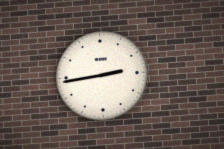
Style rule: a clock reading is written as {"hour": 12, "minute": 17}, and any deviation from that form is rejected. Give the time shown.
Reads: {"hour": 2, "minute": 44}
